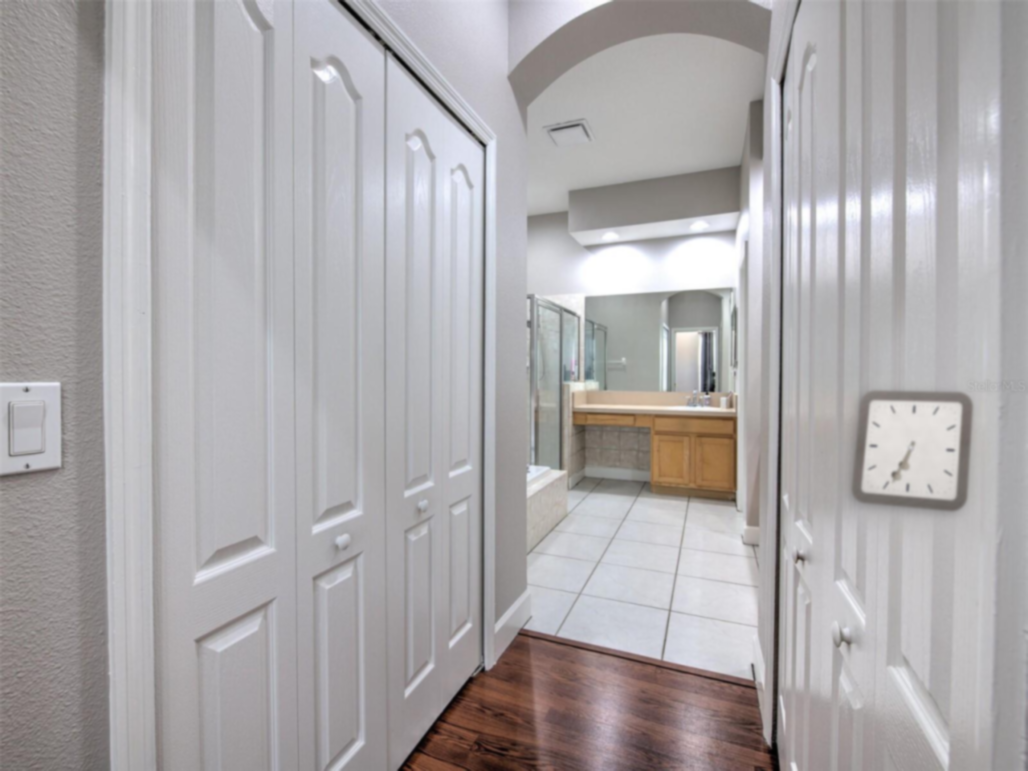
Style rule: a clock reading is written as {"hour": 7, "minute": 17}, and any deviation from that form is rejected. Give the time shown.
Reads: {"hour": 6, "minute": 34}
